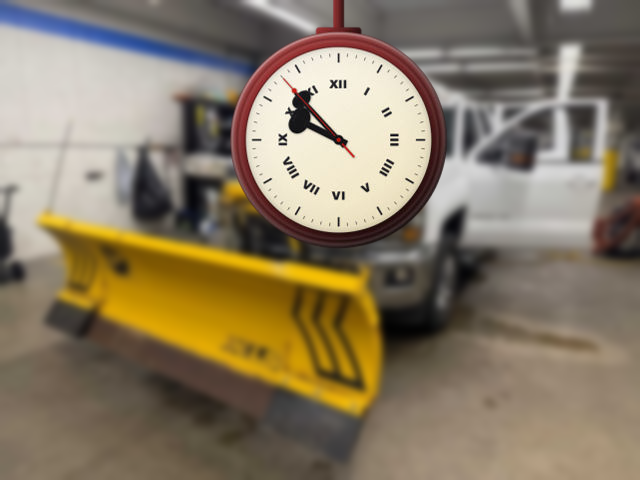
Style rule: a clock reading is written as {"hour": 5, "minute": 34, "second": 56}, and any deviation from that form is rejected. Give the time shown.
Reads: {"hour": 9, "minute": 52, "second": 53}
